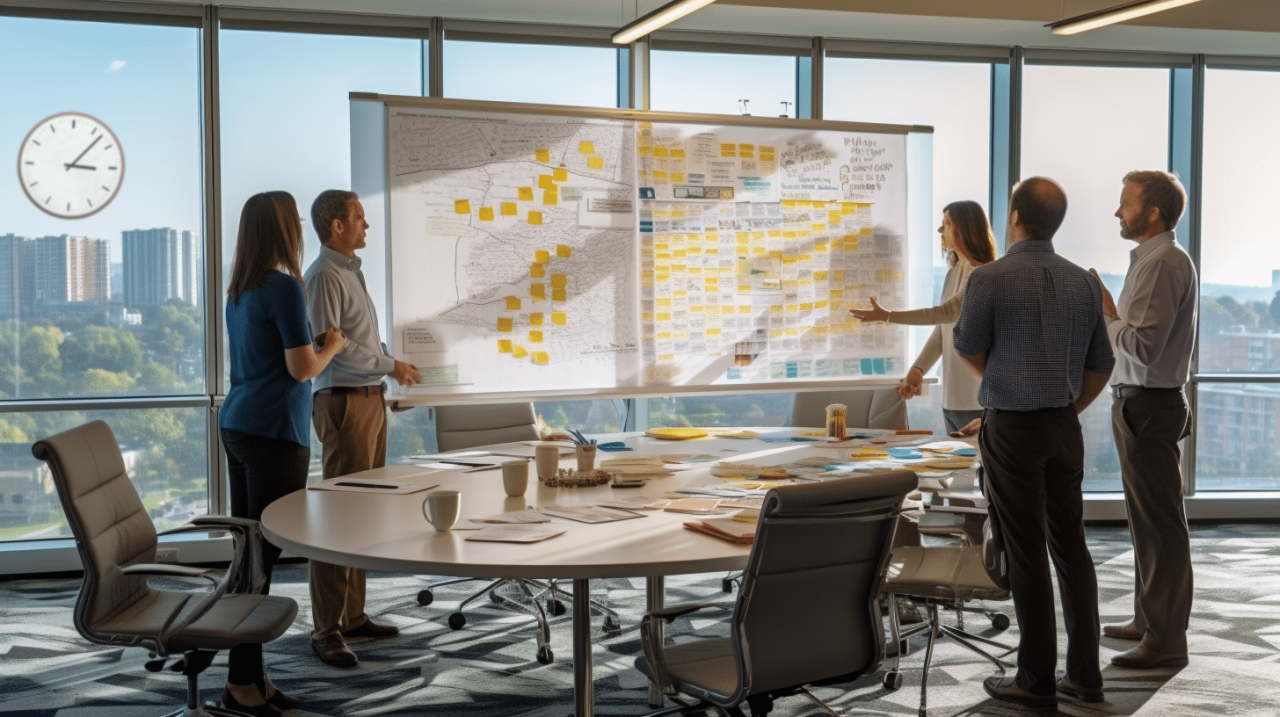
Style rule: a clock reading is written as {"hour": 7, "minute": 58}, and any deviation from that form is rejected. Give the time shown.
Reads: {"hour": 3, "minute": 7}
